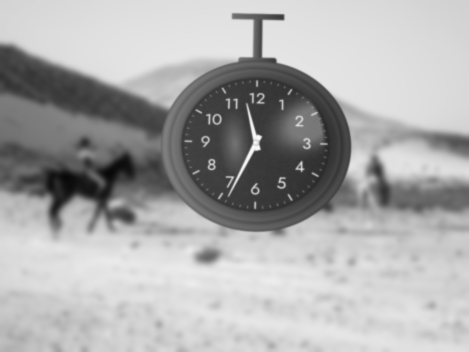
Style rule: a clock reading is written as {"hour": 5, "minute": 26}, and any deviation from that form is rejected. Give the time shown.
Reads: {"hour": 11, "minute": 34}
